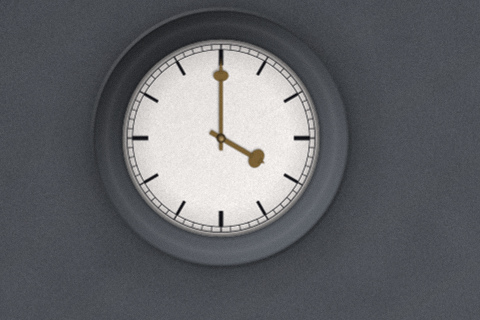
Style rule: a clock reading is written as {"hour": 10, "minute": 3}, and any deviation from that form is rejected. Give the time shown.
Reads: {"hour": 4, "minute": 0}
